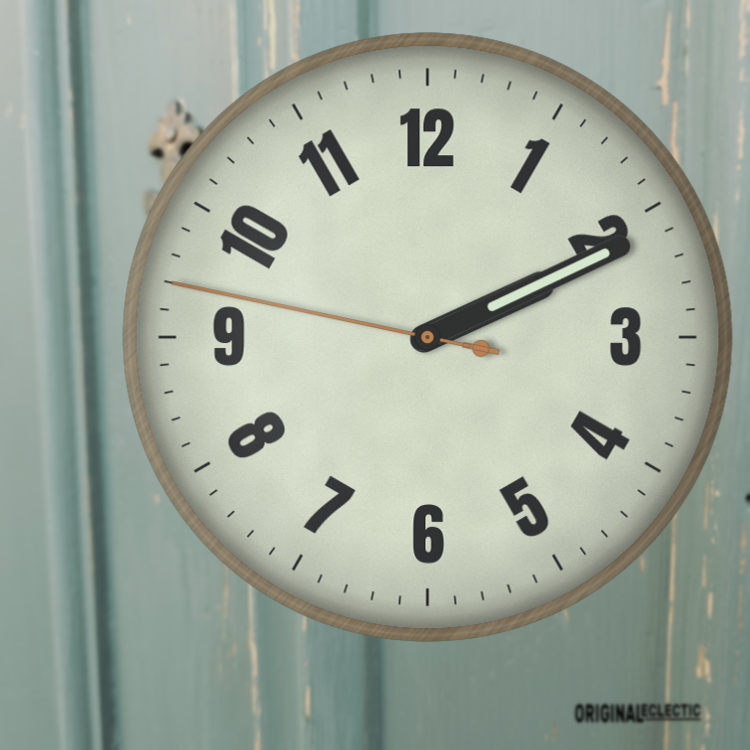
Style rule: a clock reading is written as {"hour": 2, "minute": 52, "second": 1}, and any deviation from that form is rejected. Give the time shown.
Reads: {"hour": 2, "minute": 10, "second": 47}
